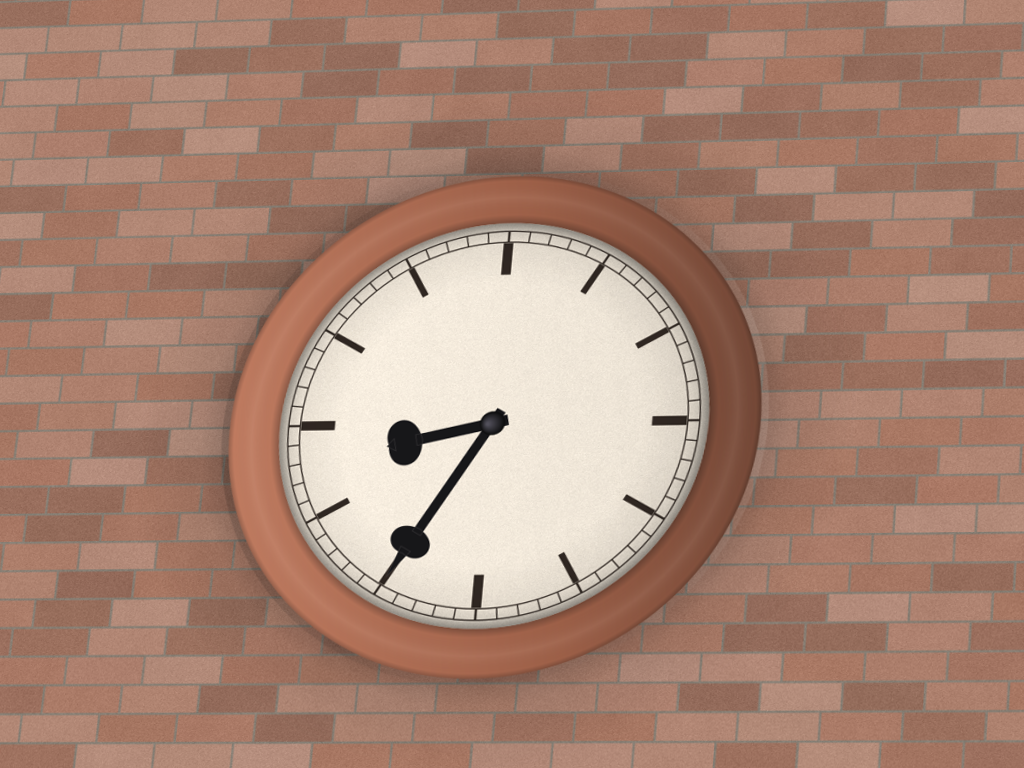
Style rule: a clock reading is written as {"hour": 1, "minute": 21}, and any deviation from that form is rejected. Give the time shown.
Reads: {"hour": 8, "minute": 35}
